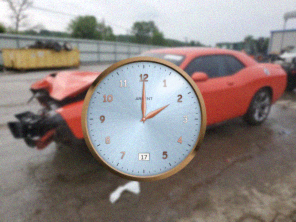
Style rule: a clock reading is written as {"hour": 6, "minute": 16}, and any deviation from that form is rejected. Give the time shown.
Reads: {"hour": 2, "minute": 0}
